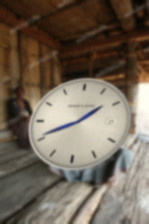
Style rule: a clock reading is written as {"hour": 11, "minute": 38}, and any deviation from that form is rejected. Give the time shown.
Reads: {"hour": 1, "minute": 41}
